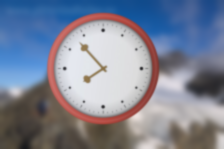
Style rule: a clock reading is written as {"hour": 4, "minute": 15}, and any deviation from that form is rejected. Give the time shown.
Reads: {"hour": 7, "minute": 53}
